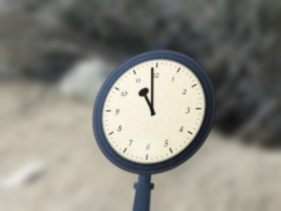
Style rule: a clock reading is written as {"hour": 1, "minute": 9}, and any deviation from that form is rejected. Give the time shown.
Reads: {"hour": 10, "minute": 59}
